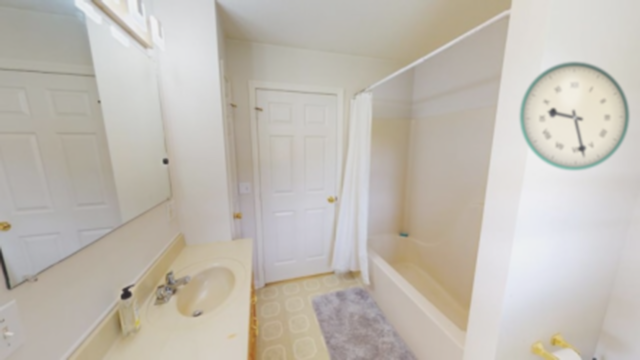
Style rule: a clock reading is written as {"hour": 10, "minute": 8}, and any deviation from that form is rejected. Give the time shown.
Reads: {"hour": 9, "minute": 28}
